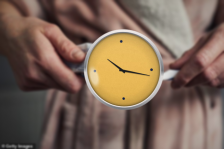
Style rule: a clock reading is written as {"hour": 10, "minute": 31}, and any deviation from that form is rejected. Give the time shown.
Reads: {"hour": 10, "minute": 17}
